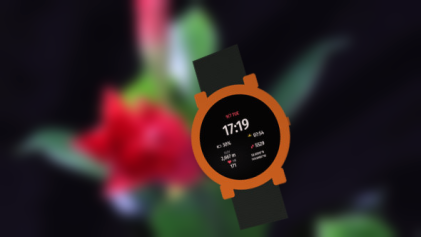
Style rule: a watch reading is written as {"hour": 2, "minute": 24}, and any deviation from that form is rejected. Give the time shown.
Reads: {"hour": 17, "minute": 19}
